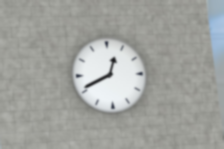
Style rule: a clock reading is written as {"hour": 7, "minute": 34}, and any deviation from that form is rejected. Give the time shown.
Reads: {"hour": 12, "minute": 41}
